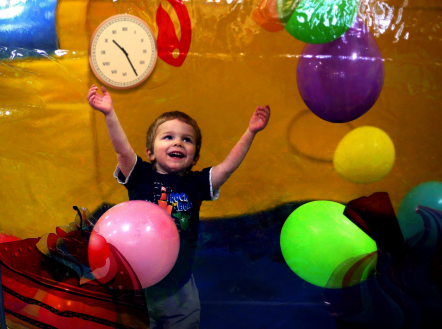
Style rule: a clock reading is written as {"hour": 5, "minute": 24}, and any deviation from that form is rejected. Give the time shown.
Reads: {"hour": 10, "minute": 25}
